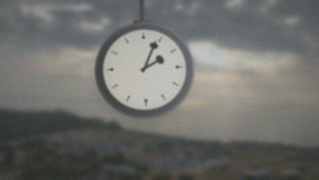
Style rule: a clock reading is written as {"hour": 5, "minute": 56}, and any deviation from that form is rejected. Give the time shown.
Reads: {"hour": 2, "minute": 4}
